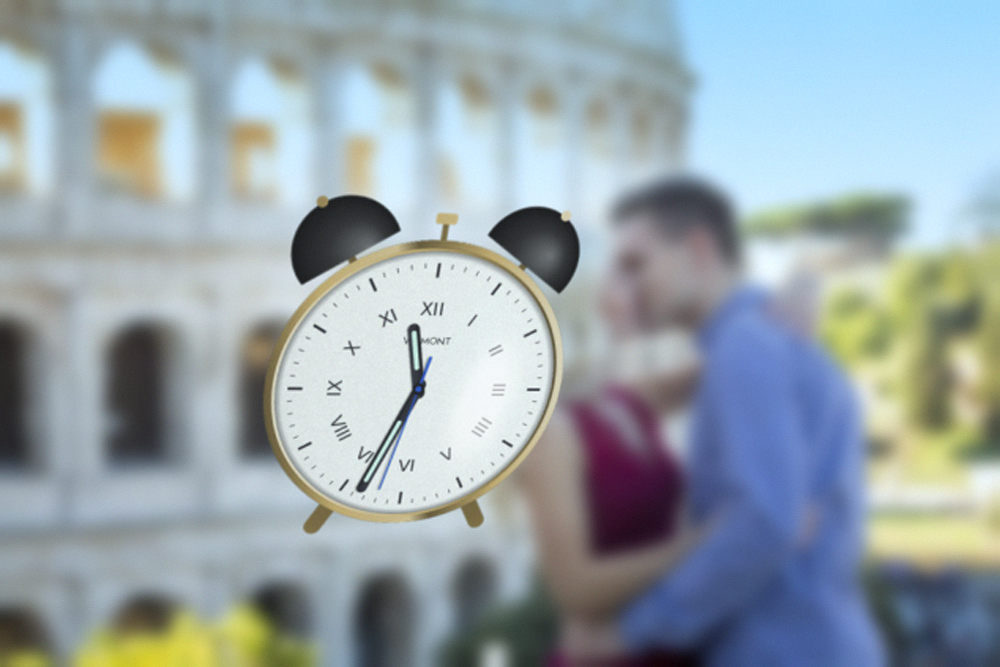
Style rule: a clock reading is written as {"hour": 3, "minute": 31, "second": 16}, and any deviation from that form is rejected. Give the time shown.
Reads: {"hour": 11, "minute": 33, "second": 32}
